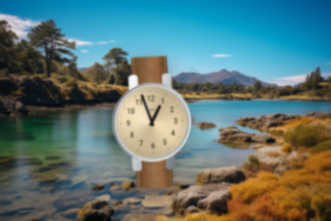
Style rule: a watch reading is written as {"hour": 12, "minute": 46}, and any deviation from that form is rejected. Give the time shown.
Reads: {"hour": 12, "minute": 57}
